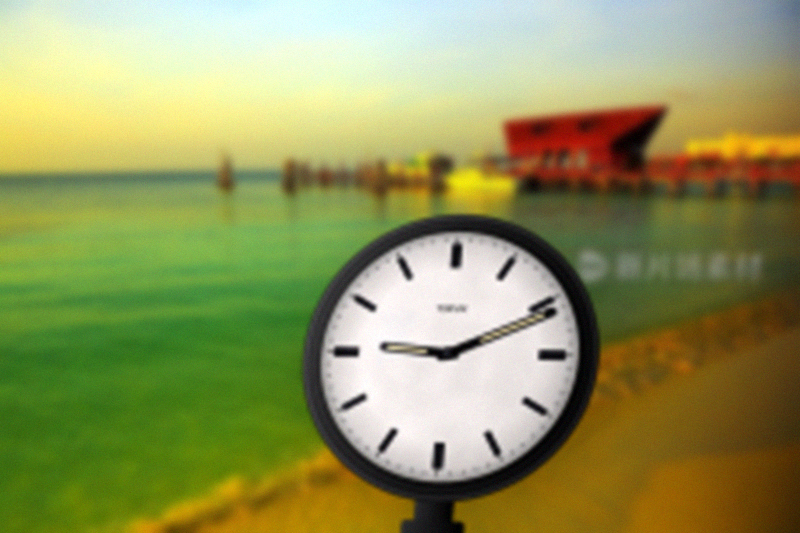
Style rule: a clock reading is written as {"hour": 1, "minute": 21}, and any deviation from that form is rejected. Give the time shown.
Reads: {"hour": 9, "minute": 11}
